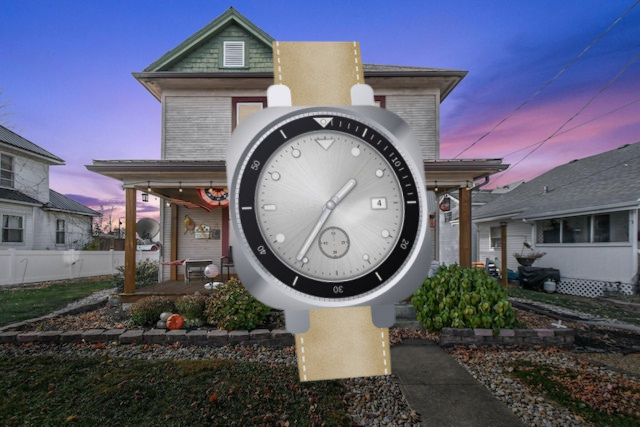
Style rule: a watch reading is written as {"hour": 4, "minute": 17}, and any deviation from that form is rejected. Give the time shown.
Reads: {"hour": 1, "minute": 36}
